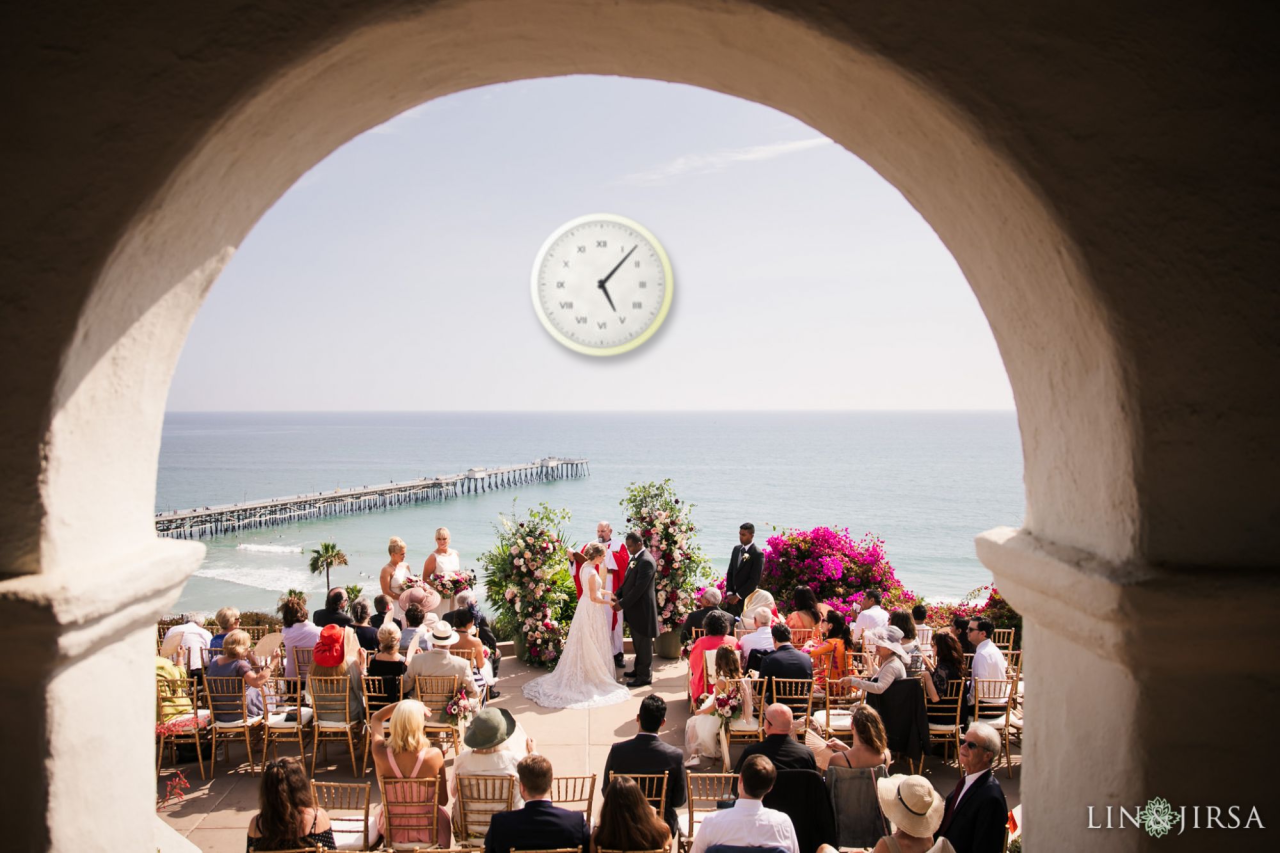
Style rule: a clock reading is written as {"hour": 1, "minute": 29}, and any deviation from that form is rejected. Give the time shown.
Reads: {"hour": 5, "minute": 7}
